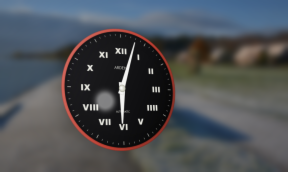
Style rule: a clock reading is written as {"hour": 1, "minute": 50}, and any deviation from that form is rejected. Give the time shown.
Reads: {"hour": 6, "minute": 3}
